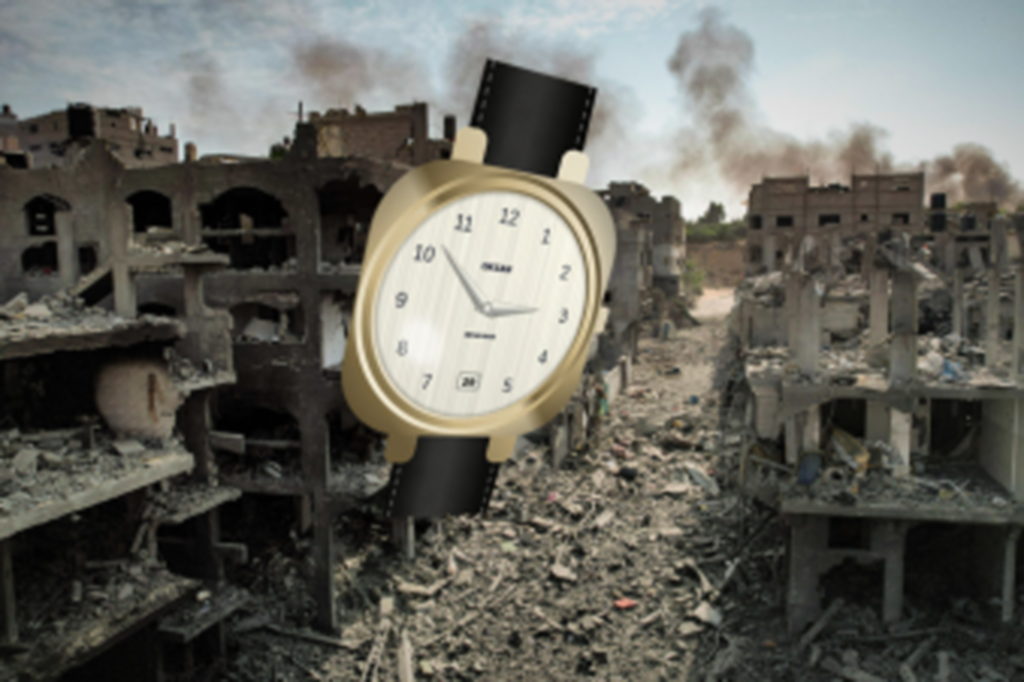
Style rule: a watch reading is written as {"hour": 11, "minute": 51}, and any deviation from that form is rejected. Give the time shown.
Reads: {"hour": 2, "minute": 52}
